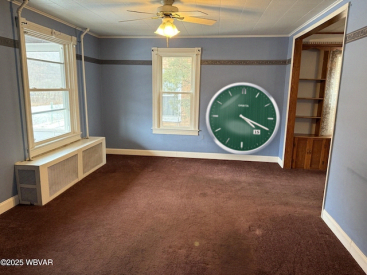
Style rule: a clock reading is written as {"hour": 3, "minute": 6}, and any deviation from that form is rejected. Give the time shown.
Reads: {"hour": 4, "minute": 19}
